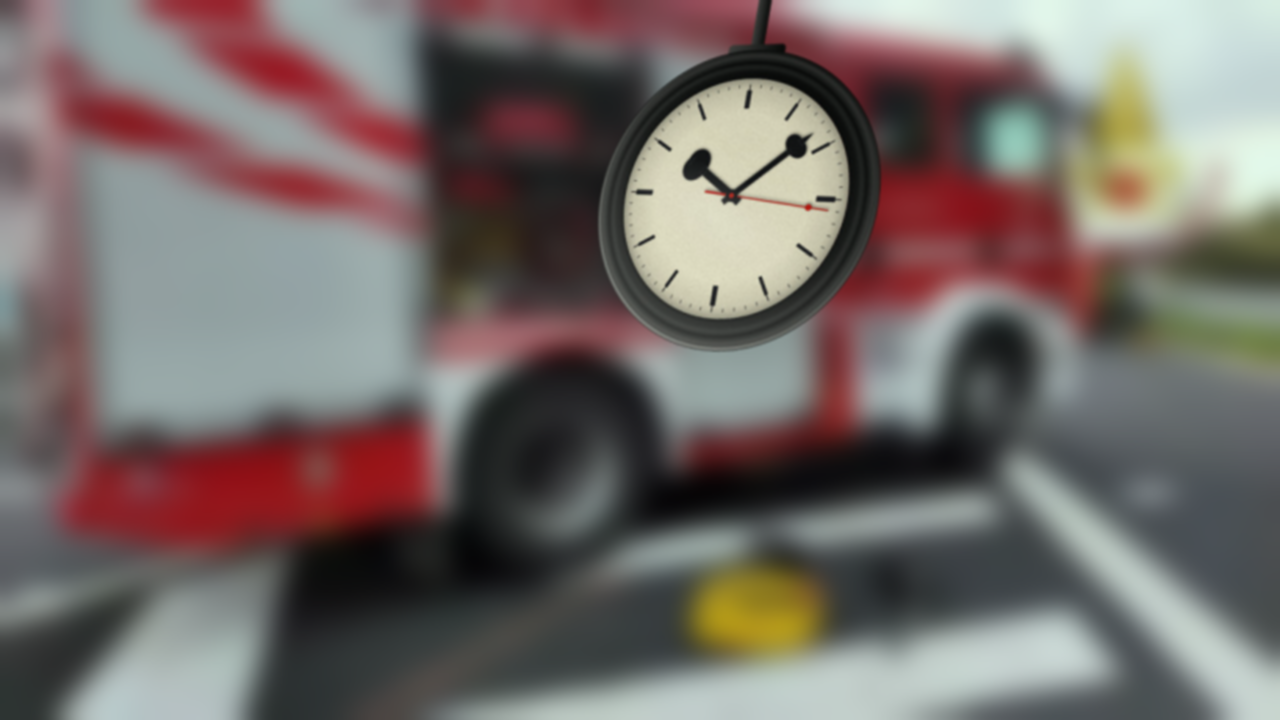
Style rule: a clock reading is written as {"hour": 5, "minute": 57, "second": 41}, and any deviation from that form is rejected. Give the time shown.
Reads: {"hour": 10, "minute": 8, "second": 16}
